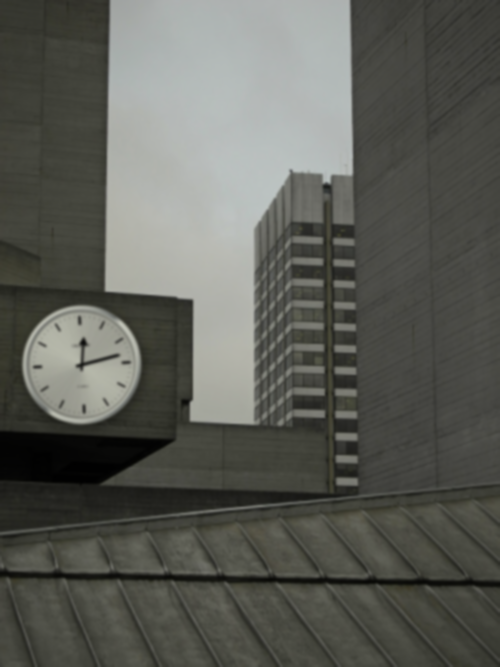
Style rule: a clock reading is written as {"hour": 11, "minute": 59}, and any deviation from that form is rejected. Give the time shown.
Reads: {"hour": 12, "minute": 13}
